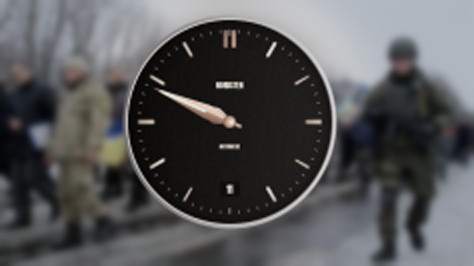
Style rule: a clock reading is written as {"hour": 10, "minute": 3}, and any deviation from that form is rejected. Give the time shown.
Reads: {"hour": 9, "minute": 49}
